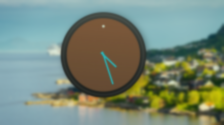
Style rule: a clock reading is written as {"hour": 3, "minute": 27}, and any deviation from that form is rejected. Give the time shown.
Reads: {"hour": 4, "minute": 27}
